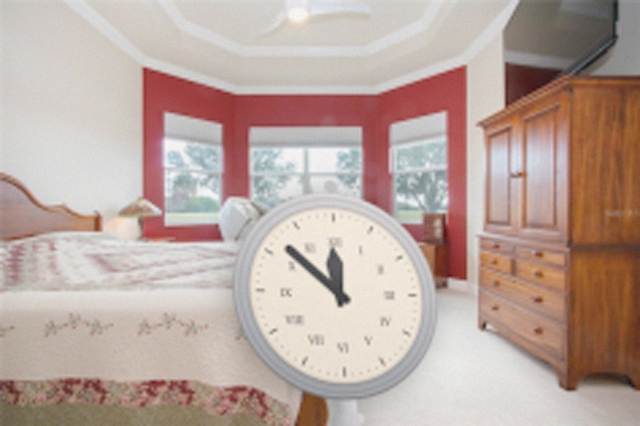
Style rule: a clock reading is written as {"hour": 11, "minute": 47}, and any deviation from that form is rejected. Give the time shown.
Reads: {"hour": 11, "minute": 52}
